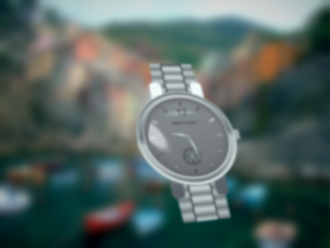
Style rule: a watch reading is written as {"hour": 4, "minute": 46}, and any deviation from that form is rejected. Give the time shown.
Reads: {"hour": 9, "minute": 27}
